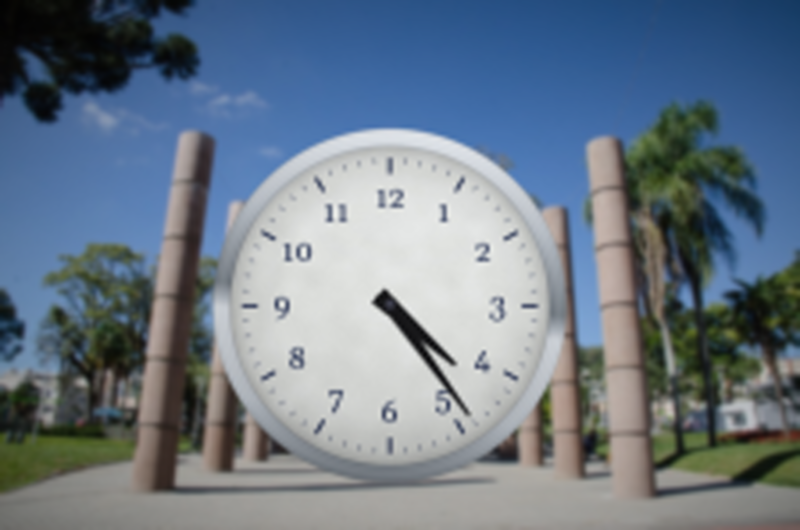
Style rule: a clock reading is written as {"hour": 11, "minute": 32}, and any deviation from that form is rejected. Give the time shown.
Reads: {"hour": 4, "minute": 24}
